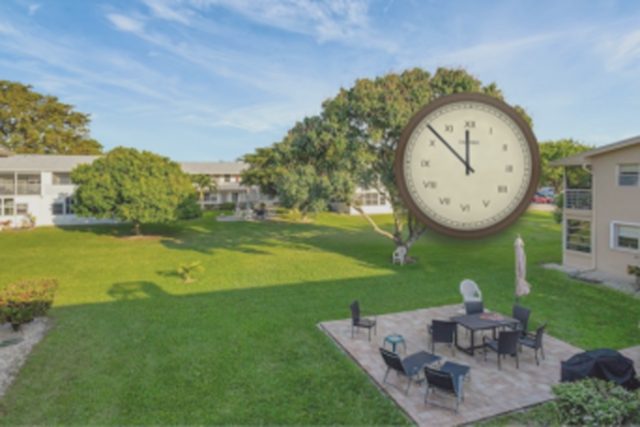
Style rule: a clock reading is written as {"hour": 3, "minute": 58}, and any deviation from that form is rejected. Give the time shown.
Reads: {"hour": 11, "minute": 52}
